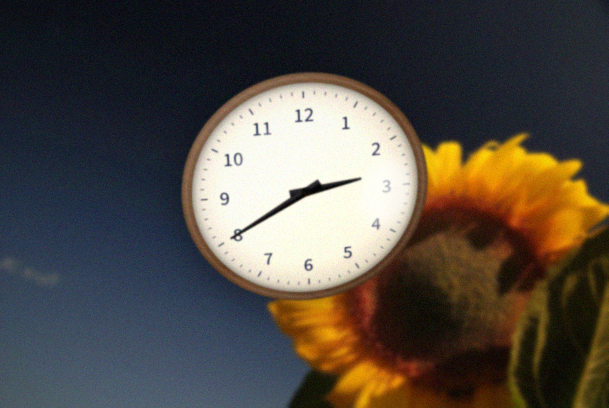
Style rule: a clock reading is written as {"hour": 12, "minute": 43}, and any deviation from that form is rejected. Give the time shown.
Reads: {"hour": 2, "minute": 40}
